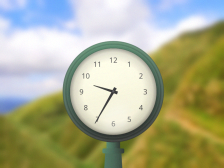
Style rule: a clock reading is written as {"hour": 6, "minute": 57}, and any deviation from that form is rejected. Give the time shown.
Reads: {"hour": 9, "minute": 35}
